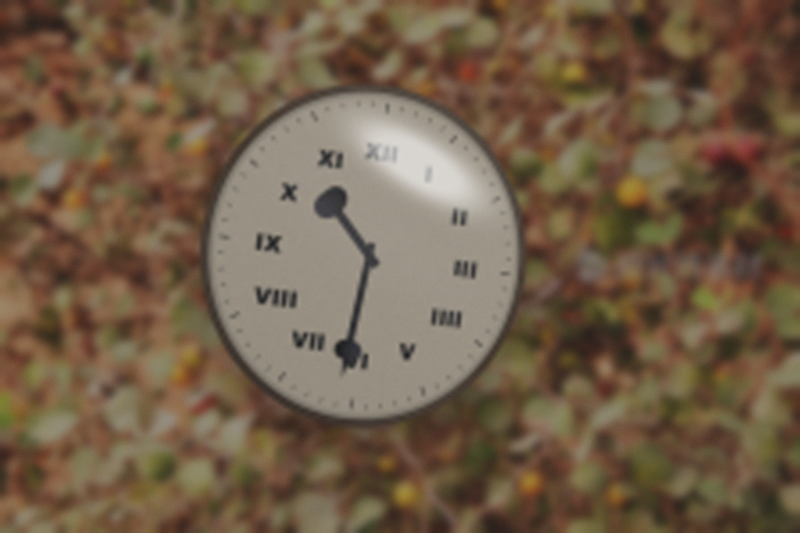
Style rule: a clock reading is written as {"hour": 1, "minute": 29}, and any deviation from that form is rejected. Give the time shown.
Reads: {"hour": 10, "minute": 31}
